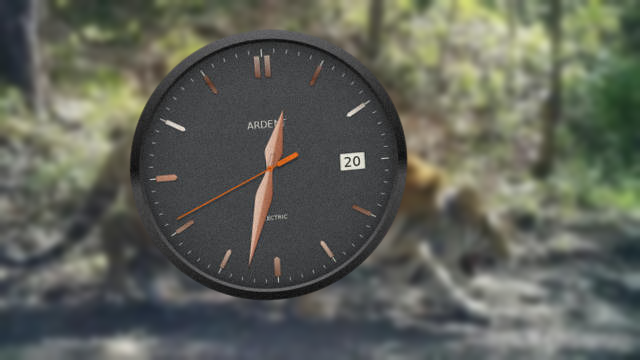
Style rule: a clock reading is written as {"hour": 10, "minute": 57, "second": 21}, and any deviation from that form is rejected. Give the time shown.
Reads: {"hour": 12, "minute": 32, "second": 41}
